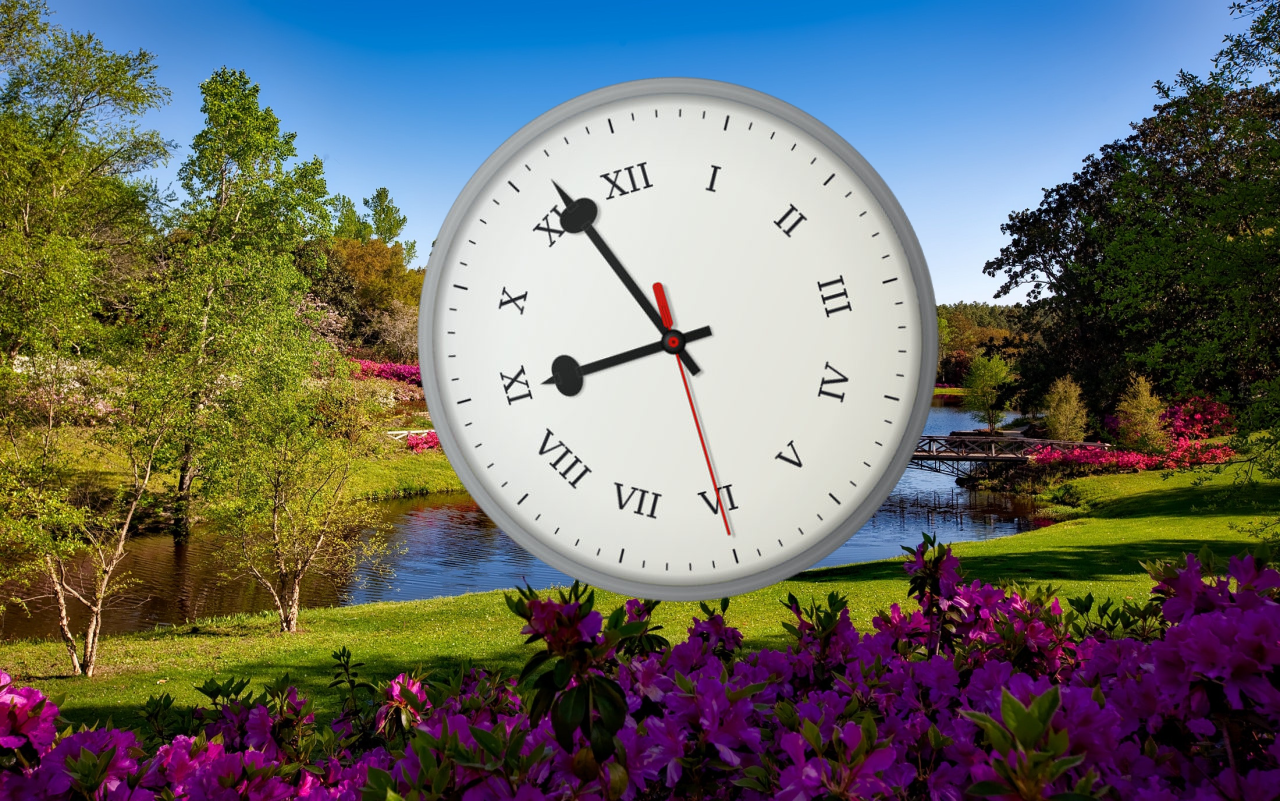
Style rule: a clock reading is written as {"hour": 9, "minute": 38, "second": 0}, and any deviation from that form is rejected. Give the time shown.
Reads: {"hour": 8, "minute": 56, "second": 30}
